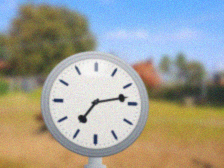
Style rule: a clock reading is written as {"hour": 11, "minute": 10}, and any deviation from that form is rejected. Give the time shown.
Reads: {"hour": 7, "minute": 13}
